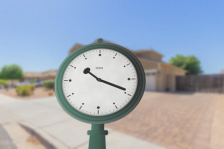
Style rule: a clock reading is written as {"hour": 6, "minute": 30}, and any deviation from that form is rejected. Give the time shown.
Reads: {"hour": 10, "minute": 19}
